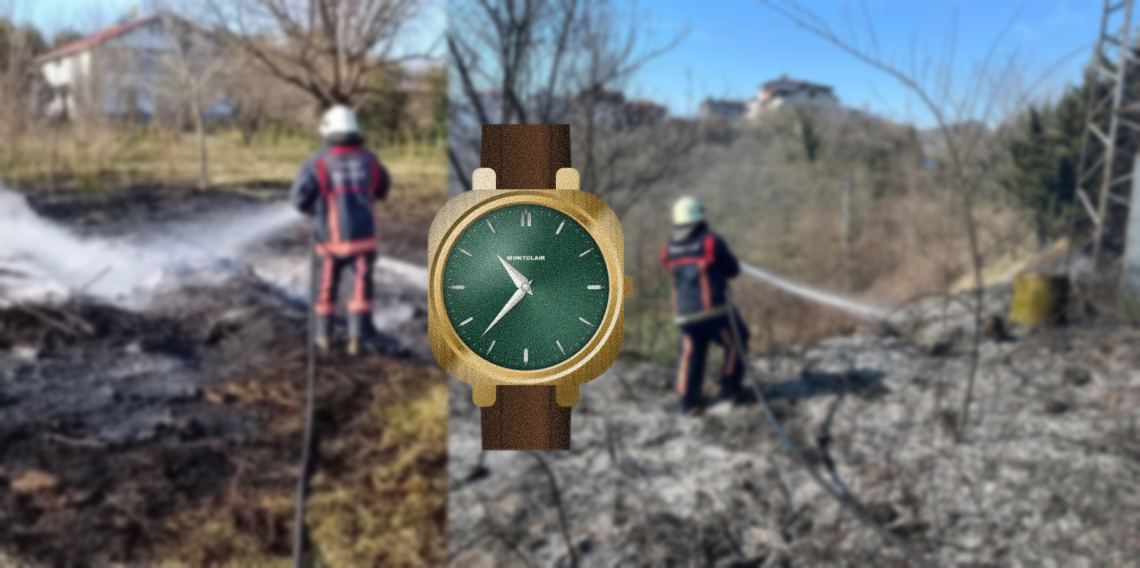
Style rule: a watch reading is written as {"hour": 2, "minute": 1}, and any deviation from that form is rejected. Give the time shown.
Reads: {"hour": 10, "minute": 37}
